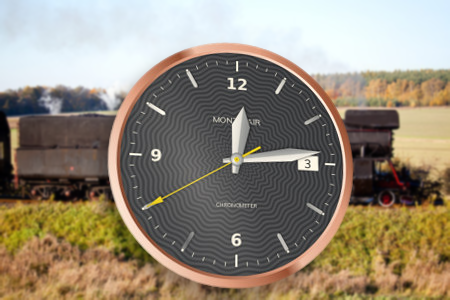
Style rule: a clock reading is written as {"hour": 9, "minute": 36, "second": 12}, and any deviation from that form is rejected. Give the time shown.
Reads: {"hour": 12, "minute": 13, "second": 40}
